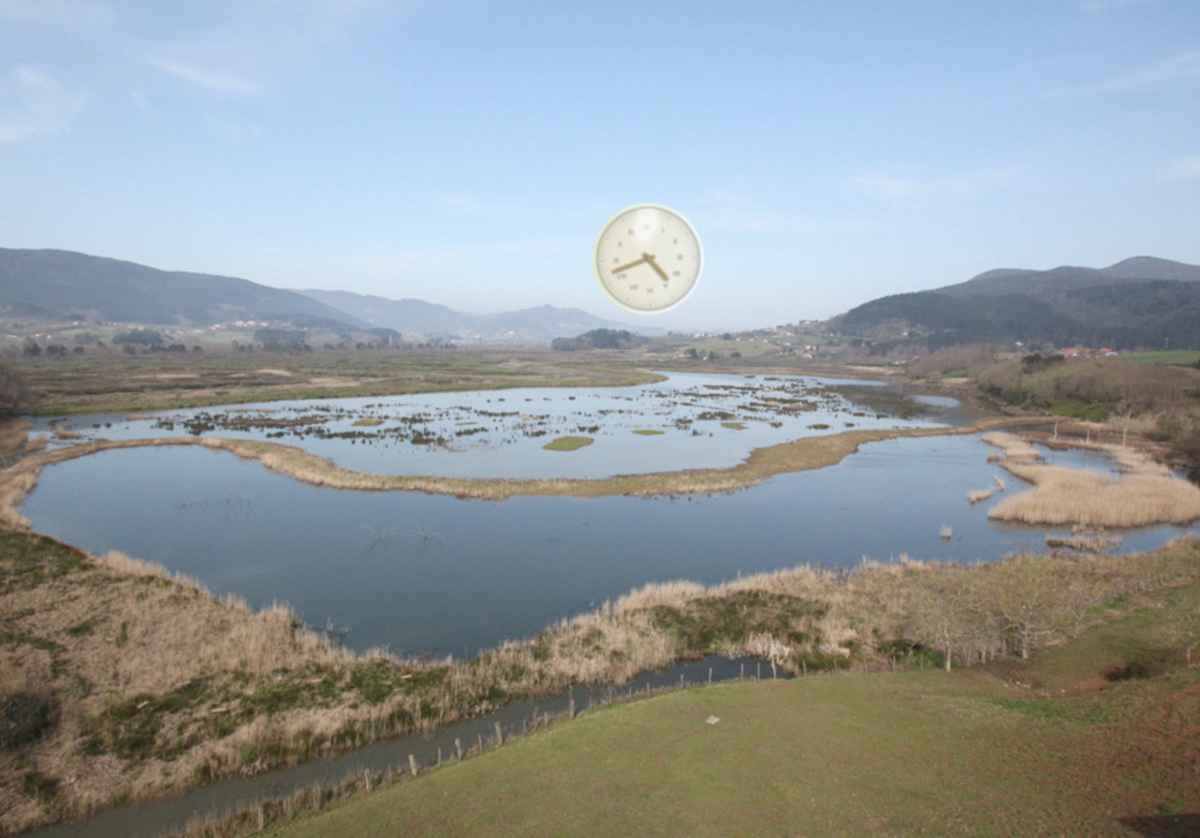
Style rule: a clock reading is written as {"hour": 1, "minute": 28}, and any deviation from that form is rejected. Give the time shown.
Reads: {"hour": 4, "minute": 42}
